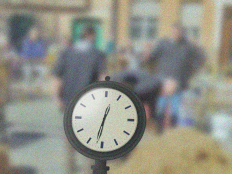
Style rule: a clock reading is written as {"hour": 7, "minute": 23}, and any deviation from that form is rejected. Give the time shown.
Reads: {"hour": 12, "minute": 32}
